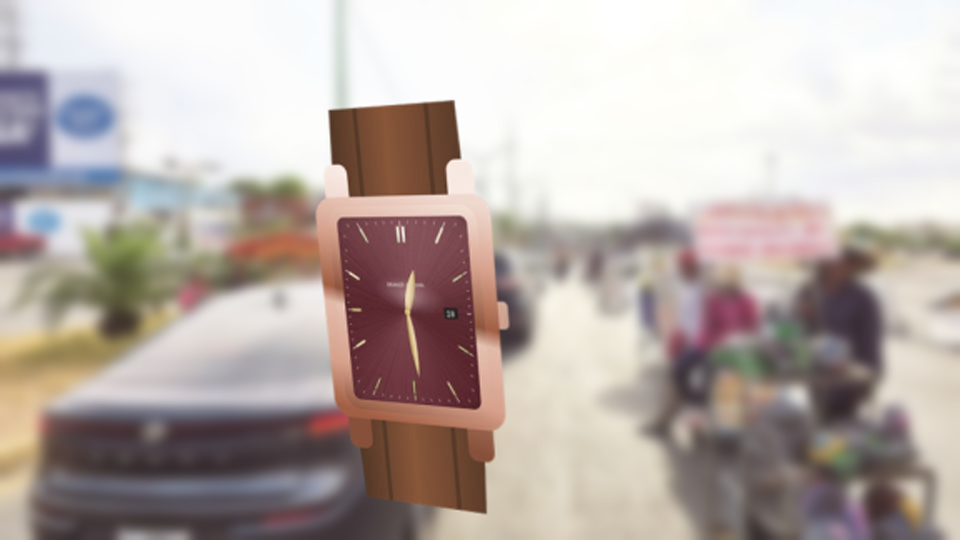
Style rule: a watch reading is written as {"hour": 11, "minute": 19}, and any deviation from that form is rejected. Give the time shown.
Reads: {"hour": 12, "minute": 29}
